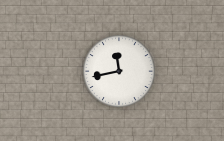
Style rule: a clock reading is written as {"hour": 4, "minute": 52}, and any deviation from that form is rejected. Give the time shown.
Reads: {"hour": 11, "minute": 43}
